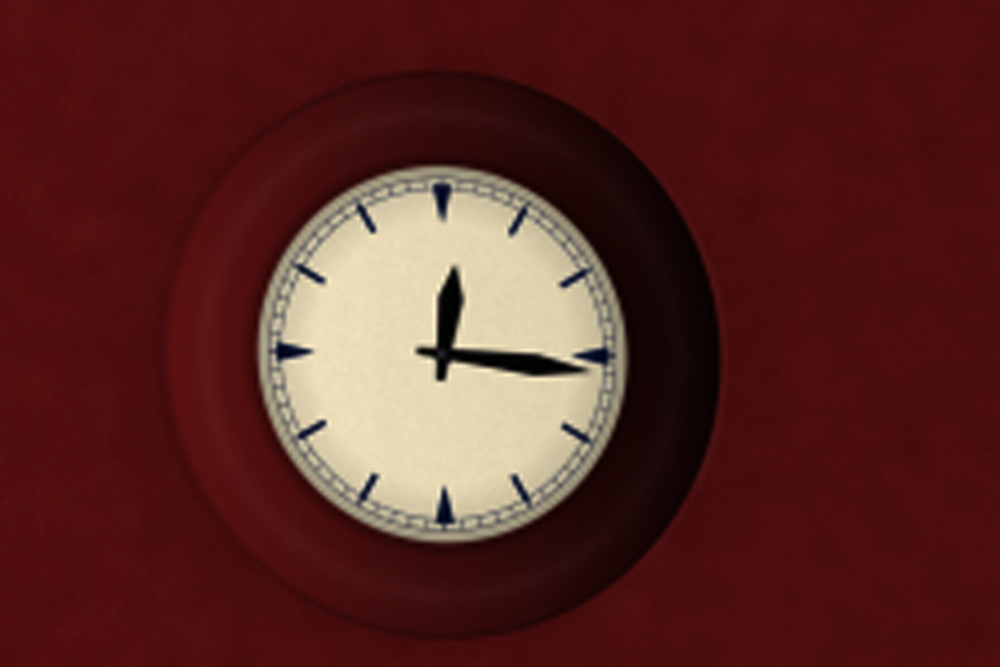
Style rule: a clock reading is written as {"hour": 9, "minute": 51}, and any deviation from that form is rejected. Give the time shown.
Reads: {"hour": 12, "minute": 16}
